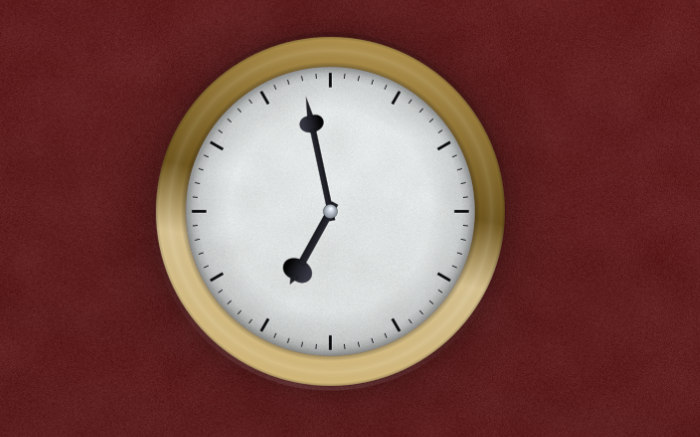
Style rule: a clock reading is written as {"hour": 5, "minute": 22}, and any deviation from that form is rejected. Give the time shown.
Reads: {"hour": 6, "minute": 58}
